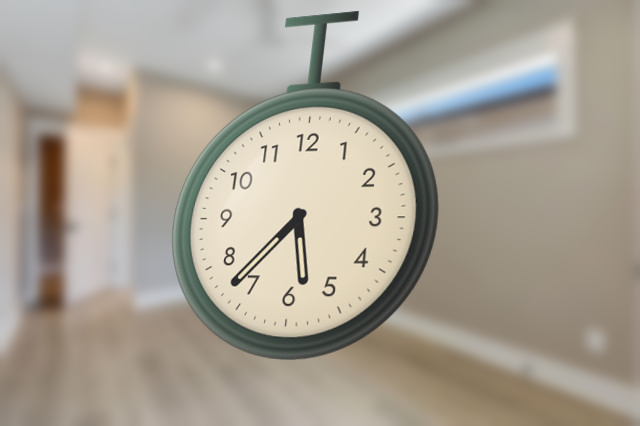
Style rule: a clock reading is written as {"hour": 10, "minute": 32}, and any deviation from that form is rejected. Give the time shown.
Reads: {"hour": 5, "minute": 37}
